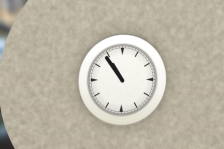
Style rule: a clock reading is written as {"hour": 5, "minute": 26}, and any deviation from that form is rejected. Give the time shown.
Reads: {"hour": 10, "minute": 54}
